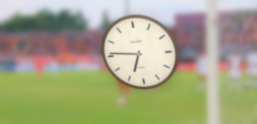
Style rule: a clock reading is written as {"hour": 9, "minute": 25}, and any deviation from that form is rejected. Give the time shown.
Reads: {"hour": 6, "minute": 46}
